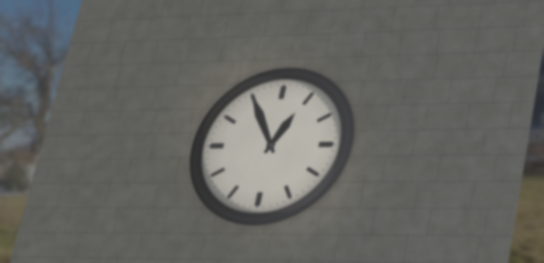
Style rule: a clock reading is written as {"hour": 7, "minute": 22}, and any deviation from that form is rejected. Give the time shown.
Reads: {"hour": 12, "minute": 55}
